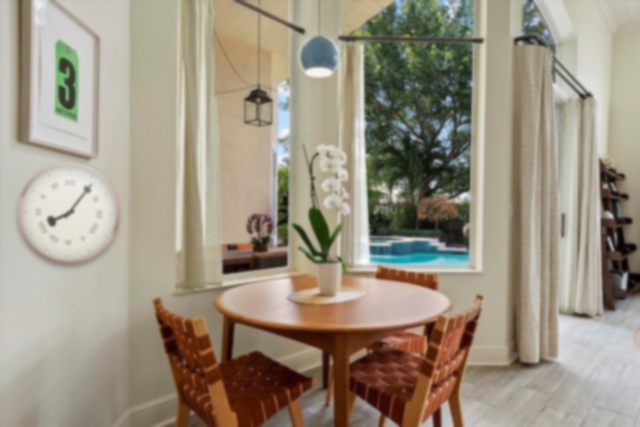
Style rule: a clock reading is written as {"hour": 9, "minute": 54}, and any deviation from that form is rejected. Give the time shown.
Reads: {"hour": 8, "minute": 6}
